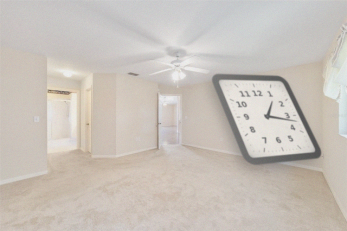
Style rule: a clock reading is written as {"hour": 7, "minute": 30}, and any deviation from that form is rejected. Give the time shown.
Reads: {"hour": 1, "minute": 17}
